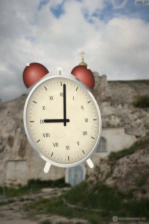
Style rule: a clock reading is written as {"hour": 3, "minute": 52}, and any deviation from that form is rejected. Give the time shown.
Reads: {"hour": 9, "minute": 1}
